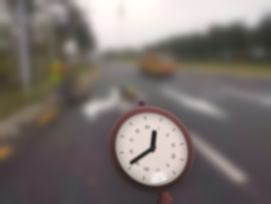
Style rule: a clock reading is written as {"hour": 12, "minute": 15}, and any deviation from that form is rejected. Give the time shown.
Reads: {"hour": 12, "minute": 41}
